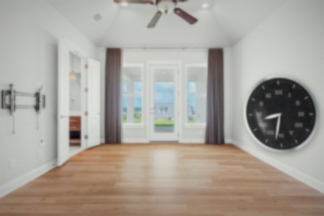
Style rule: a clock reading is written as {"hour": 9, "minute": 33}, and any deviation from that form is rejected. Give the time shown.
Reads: {"hour": 8, "minute": 32}
